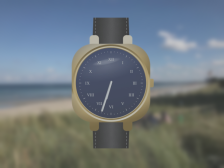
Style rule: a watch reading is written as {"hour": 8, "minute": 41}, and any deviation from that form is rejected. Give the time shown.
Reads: {"hour": 6, "minute": 33}
